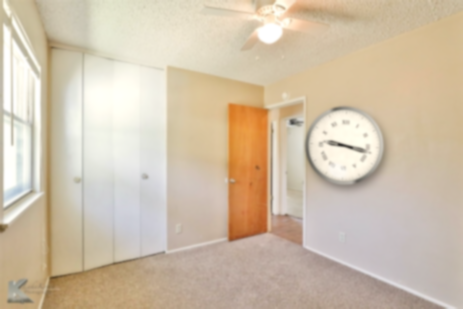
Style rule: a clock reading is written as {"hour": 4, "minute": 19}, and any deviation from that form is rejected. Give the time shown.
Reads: {"hour": 9, "minute": 17}
